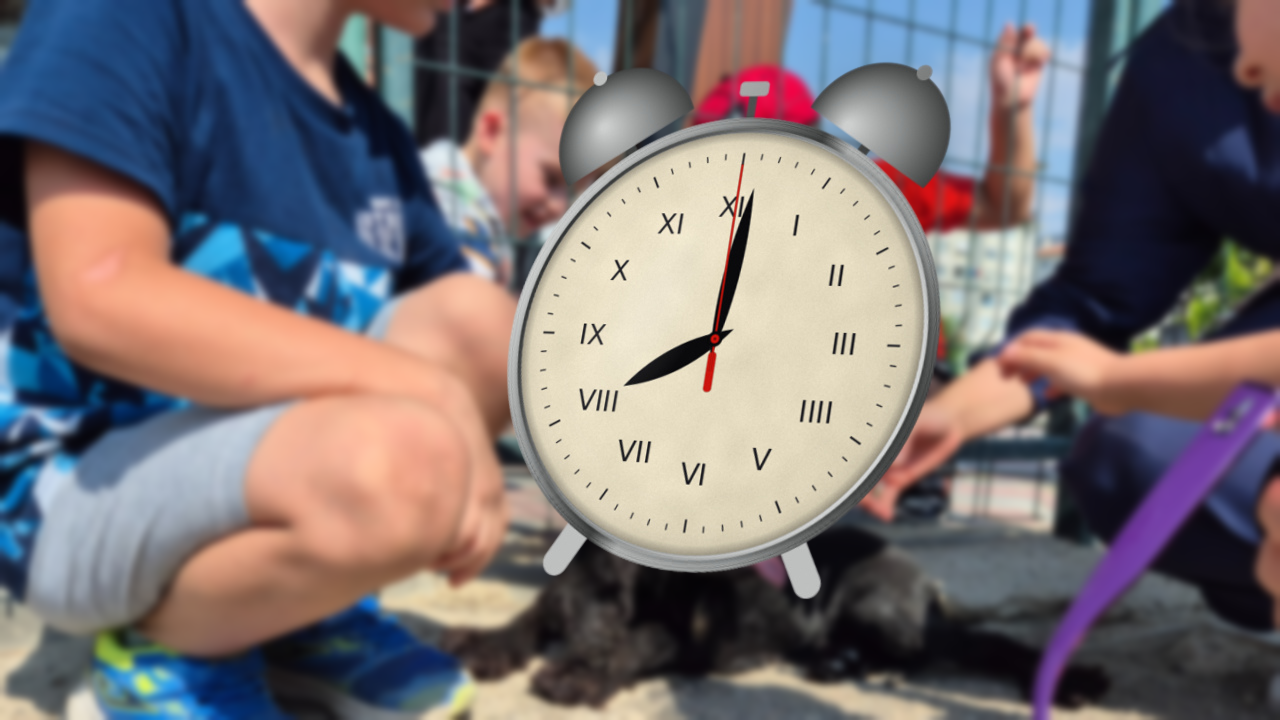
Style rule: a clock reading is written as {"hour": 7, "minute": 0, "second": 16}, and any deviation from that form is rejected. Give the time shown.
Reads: {"hour": 8, "minute": 1, "second": 0}
